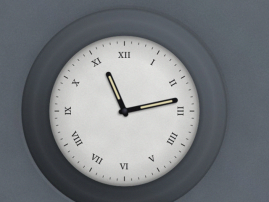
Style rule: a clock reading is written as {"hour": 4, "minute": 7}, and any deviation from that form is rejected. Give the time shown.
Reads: {"hour": 11, "minute": 13}
